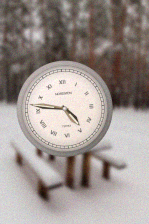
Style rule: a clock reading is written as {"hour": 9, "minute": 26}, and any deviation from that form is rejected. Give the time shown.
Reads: {"hour": 4, "minute": 47}
